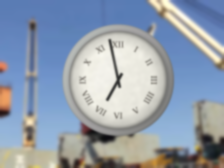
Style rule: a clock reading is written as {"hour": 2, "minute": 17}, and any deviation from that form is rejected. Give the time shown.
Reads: {"hour": 6, "minute": 58}
